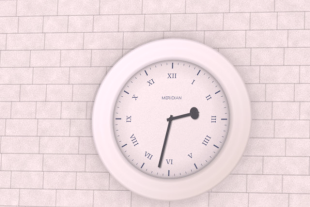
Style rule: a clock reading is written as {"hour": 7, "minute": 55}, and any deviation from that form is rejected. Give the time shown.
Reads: {"hour": 2, "minute": 32}
